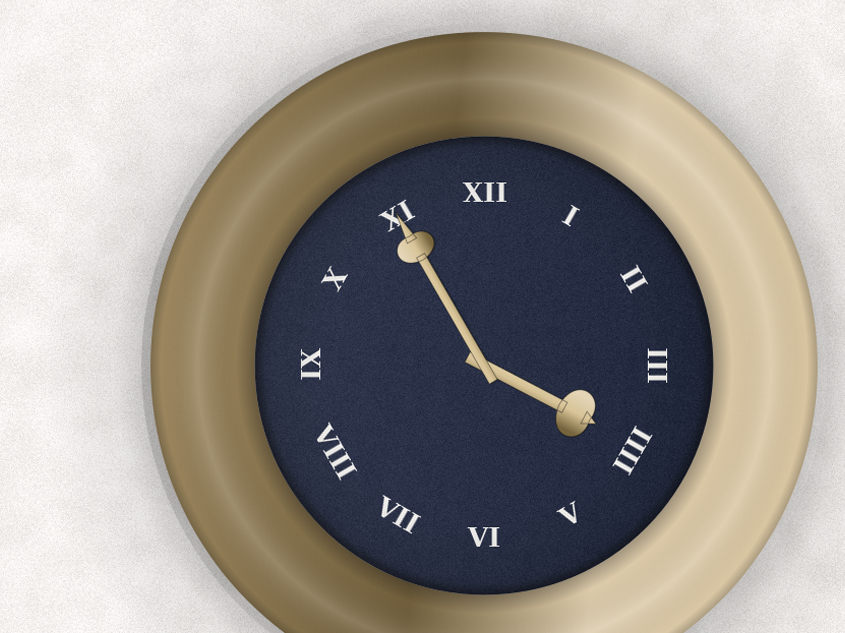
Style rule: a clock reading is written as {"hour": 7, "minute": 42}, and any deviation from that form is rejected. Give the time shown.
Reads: {"hour": 3, "minute": 55}
